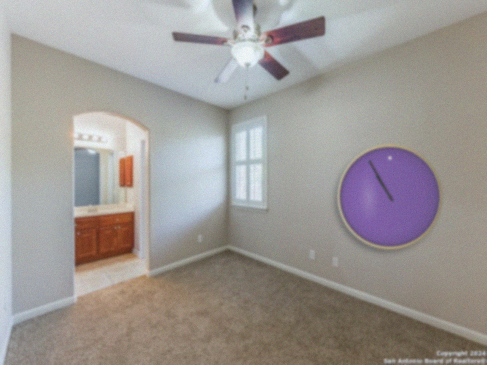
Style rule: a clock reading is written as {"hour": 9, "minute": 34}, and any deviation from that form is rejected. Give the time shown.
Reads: {"hour": 10, "minute": 55}
